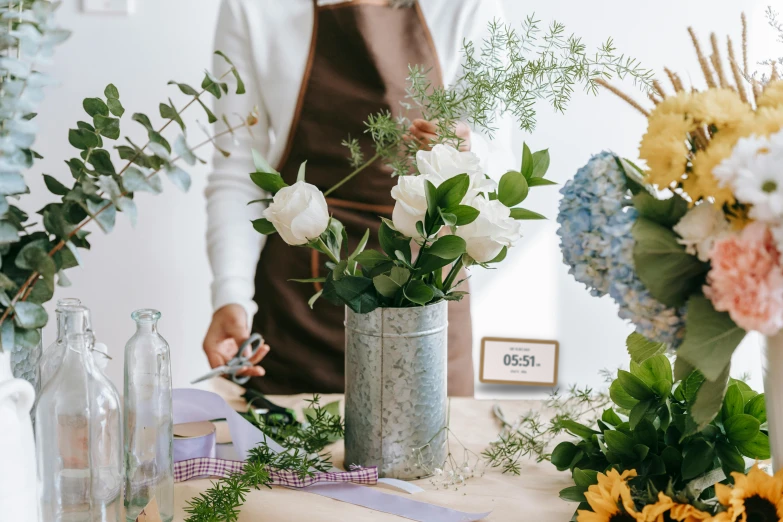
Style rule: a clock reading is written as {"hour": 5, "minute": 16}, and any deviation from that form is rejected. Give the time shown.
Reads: {"hour": 5, "minute": 51}
